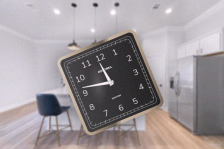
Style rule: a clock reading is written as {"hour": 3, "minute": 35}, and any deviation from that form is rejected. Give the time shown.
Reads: {"hour": 11, "minute": 47}
